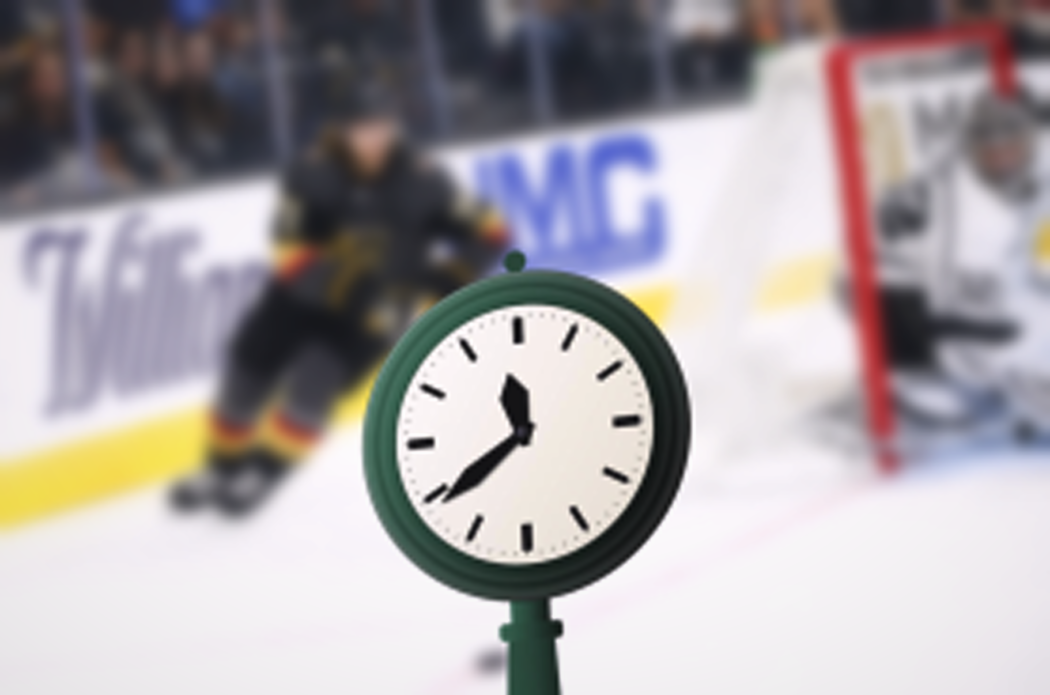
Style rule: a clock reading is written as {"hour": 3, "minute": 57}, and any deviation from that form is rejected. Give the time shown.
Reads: {"hour": 11, "minute": 39}
